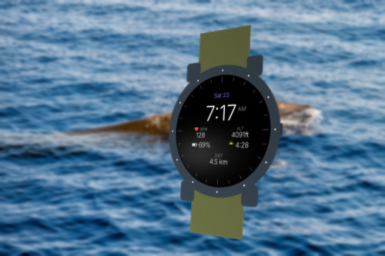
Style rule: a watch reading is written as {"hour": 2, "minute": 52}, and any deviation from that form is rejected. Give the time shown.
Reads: {"hour": 7, "minute": 17}
